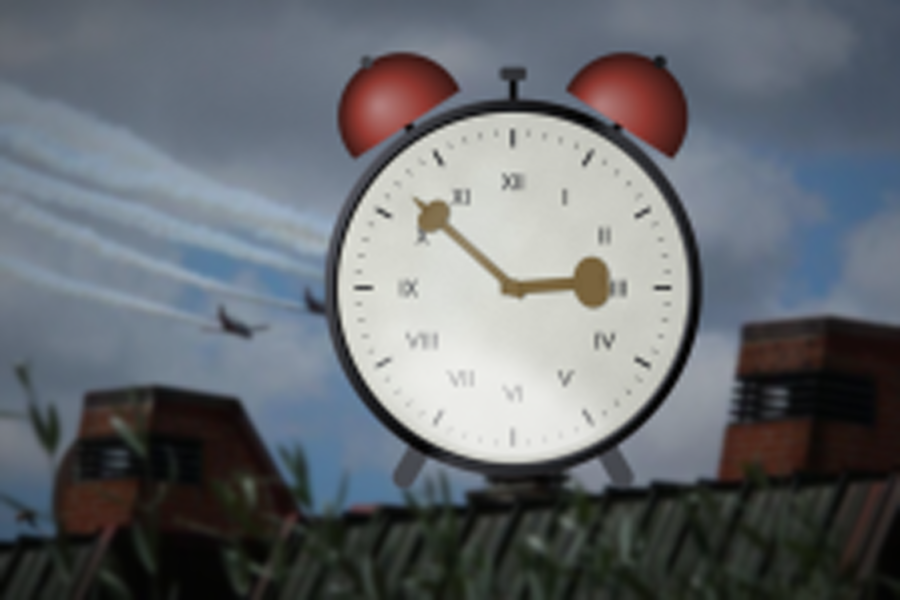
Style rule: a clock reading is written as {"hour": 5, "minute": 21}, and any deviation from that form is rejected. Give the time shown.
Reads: {"hour": 2, "minute": 52}
